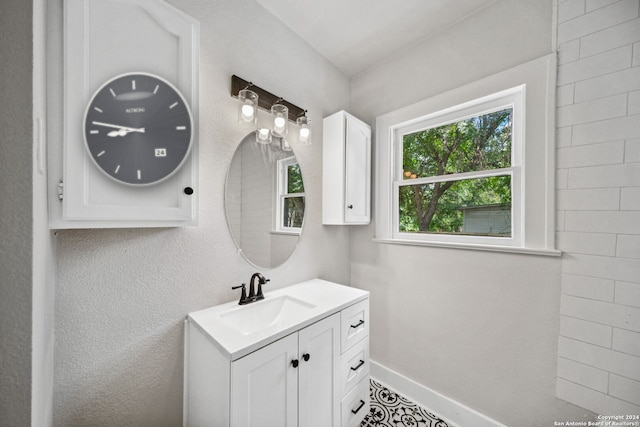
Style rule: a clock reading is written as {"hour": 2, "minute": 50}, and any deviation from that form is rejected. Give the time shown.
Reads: {"hour": 8, "minute": 47}
